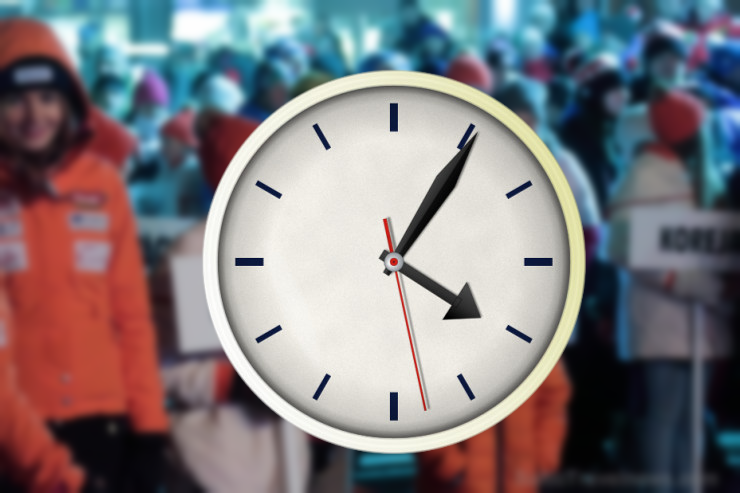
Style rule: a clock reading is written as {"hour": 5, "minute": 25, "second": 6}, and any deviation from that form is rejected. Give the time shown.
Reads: {"hour": 4, "minute": 5, "second": 28}
